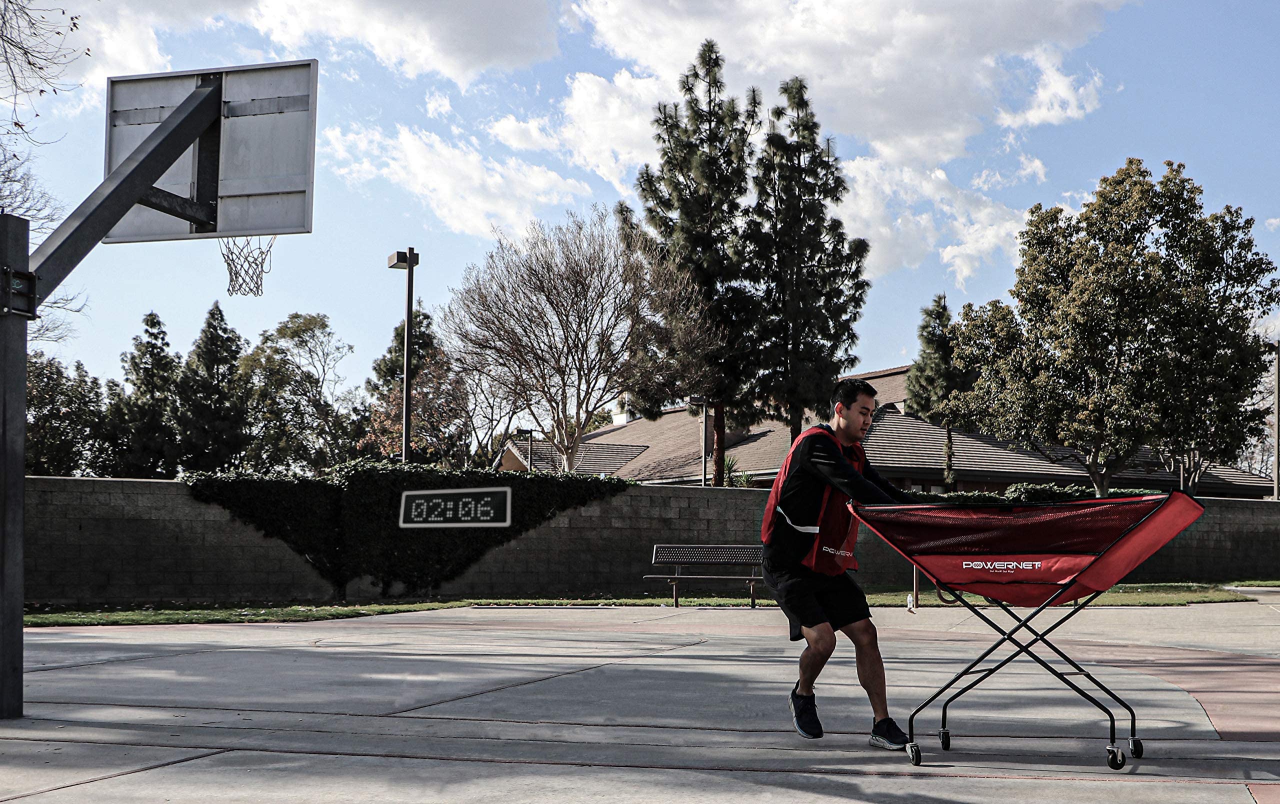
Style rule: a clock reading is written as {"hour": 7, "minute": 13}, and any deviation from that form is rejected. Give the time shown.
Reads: {"hour": 2, "minute": 6}
